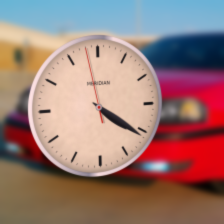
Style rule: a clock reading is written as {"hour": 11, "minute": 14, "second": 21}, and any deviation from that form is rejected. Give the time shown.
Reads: {"hour": 4, "minute": 20, "second": 58}
